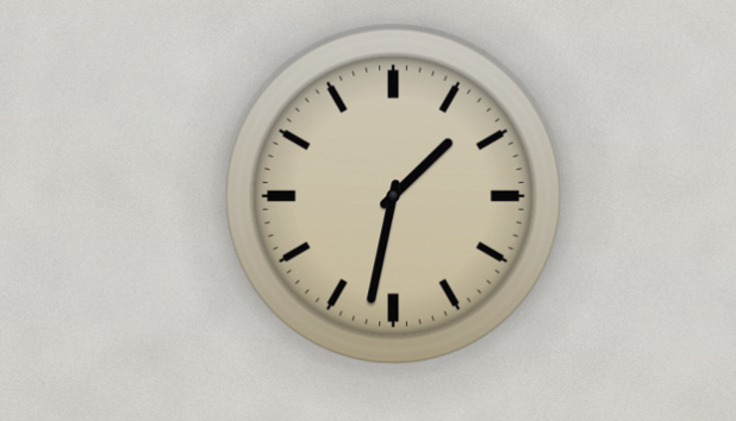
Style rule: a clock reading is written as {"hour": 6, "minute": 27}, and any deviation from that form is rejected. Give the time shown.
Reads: {"hour": 1, "minute": 32}
